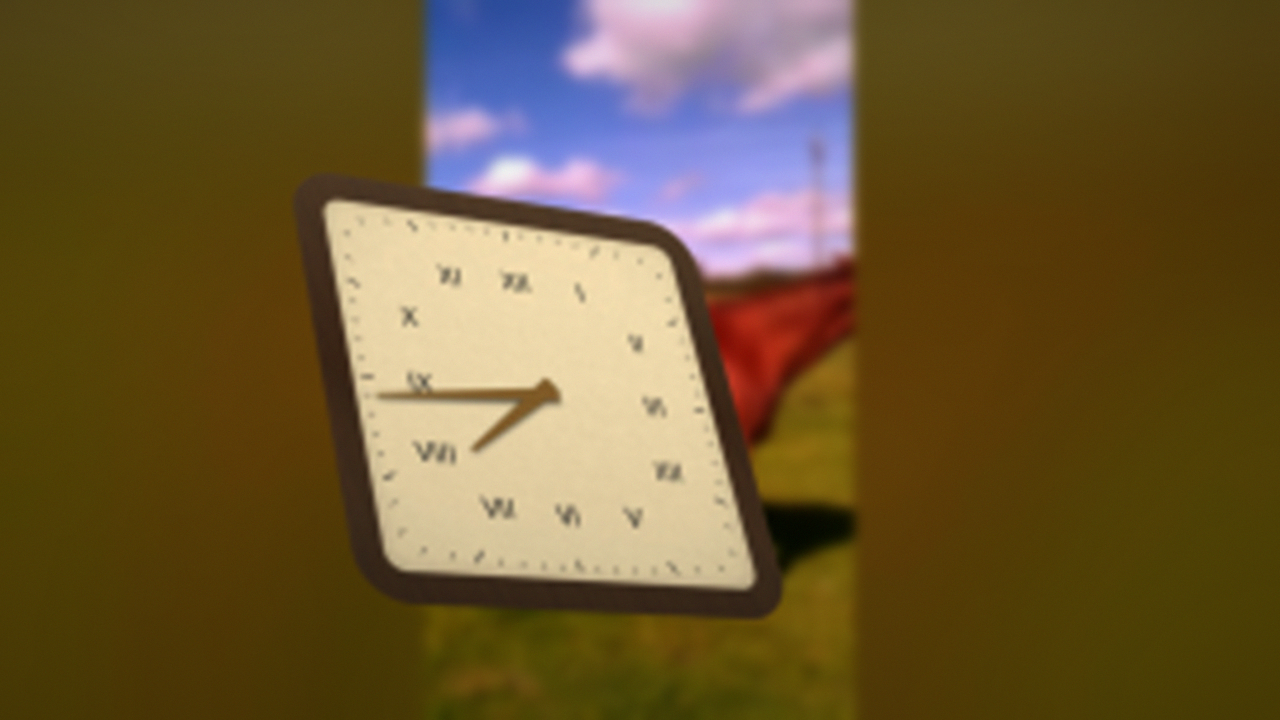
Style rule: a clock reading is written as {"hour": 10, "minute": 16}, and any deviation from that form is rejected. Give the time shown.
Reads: {"hour": 7, "minute": 44}
